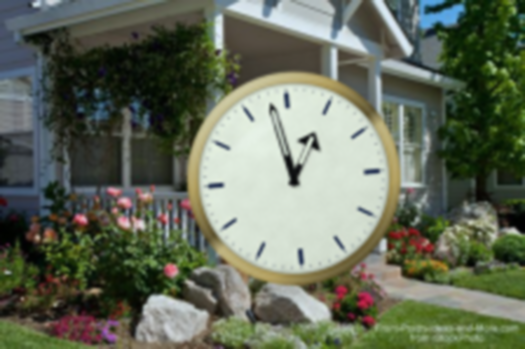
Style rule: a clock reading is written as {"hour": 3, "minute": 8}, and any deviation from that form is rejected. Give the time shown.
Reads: {"hour": 12, "minute": 58}
